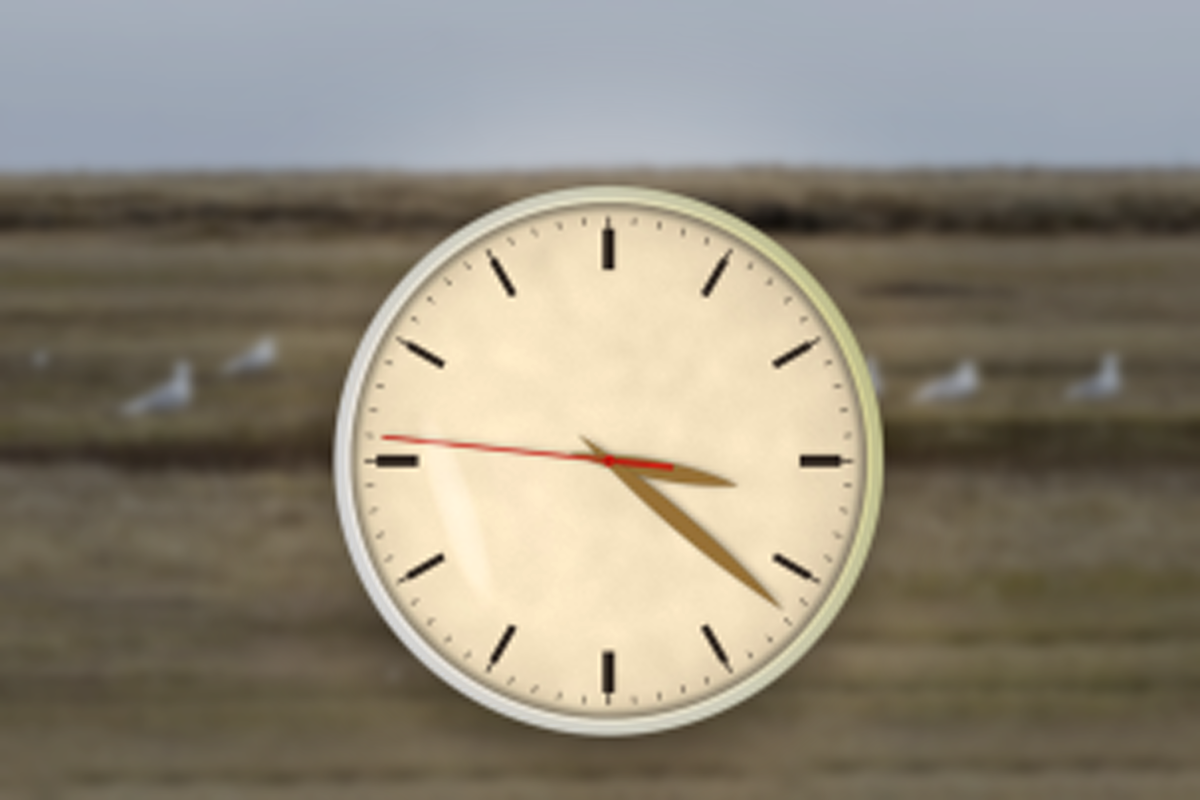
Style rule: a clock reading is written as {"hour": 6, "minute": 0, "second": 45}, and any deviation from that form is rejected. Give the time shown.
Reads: {"hour": 3, "minute": 21, "second": 46}
